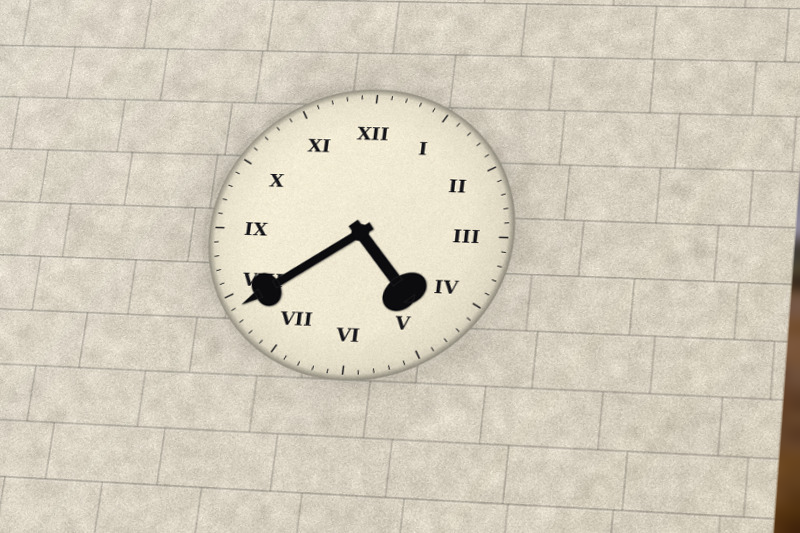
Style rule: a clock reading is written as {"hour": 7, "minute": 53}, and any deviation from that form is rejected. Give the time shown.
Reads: {"hour": 4, "minute": 39}
